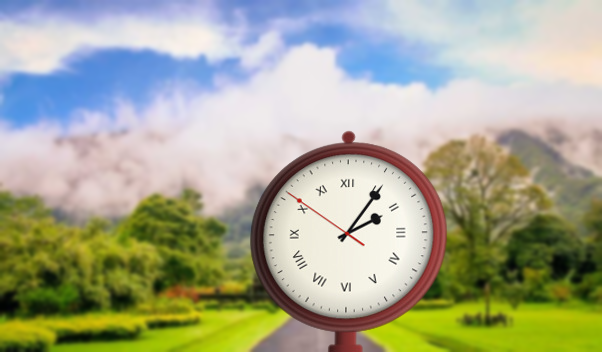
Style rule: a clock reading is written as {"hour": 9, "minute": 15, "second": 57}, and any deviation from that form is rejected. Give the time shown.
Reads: {"hour": 2, "minute": 5, "second": 51}
